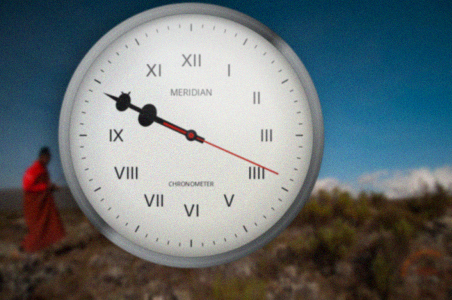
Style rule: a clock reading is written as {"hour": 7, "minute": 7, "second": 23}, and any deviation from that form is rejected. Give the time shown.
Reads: {"hour": 9, "minute": 49, "second": 19}
